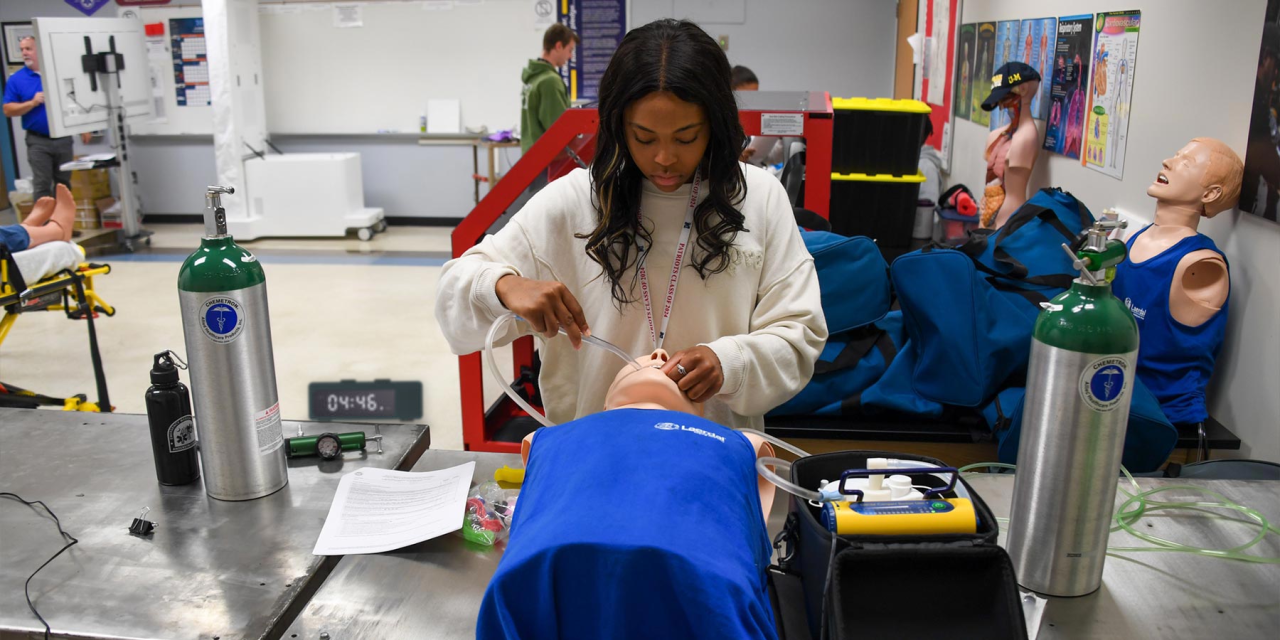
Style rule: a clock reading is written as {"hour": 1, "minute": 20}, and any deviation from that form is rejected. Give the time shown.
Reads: {"hour": 4, "minute": 46}
